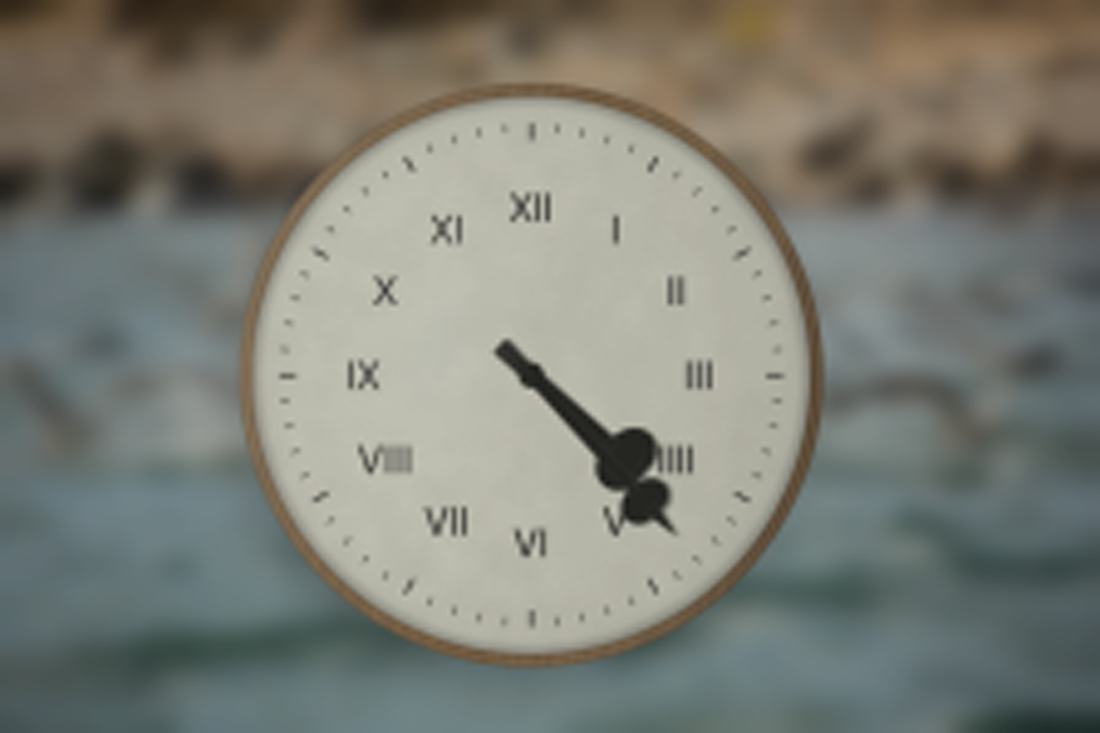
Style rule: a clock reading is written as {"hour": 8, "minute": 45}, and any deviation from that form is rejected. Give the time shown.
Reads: {"hour": 4, "minute": 23}
